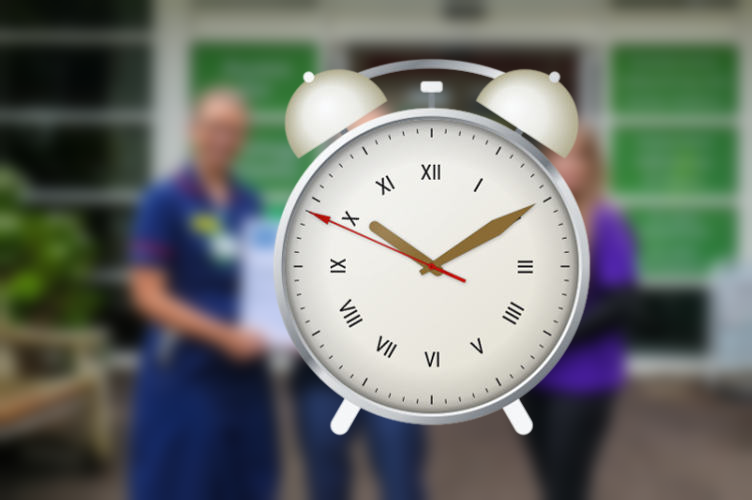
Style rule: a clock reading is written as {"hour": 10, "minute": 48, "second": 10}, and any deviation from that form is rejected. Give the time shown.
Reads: {"hour": 10, "minute": 9, "second": 49}
